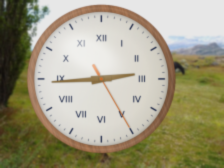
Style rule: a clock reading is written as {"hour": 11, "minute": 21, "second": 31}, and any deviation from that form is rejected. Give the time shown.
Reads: {"hour": 2, "minute": 44, "second": 25}
